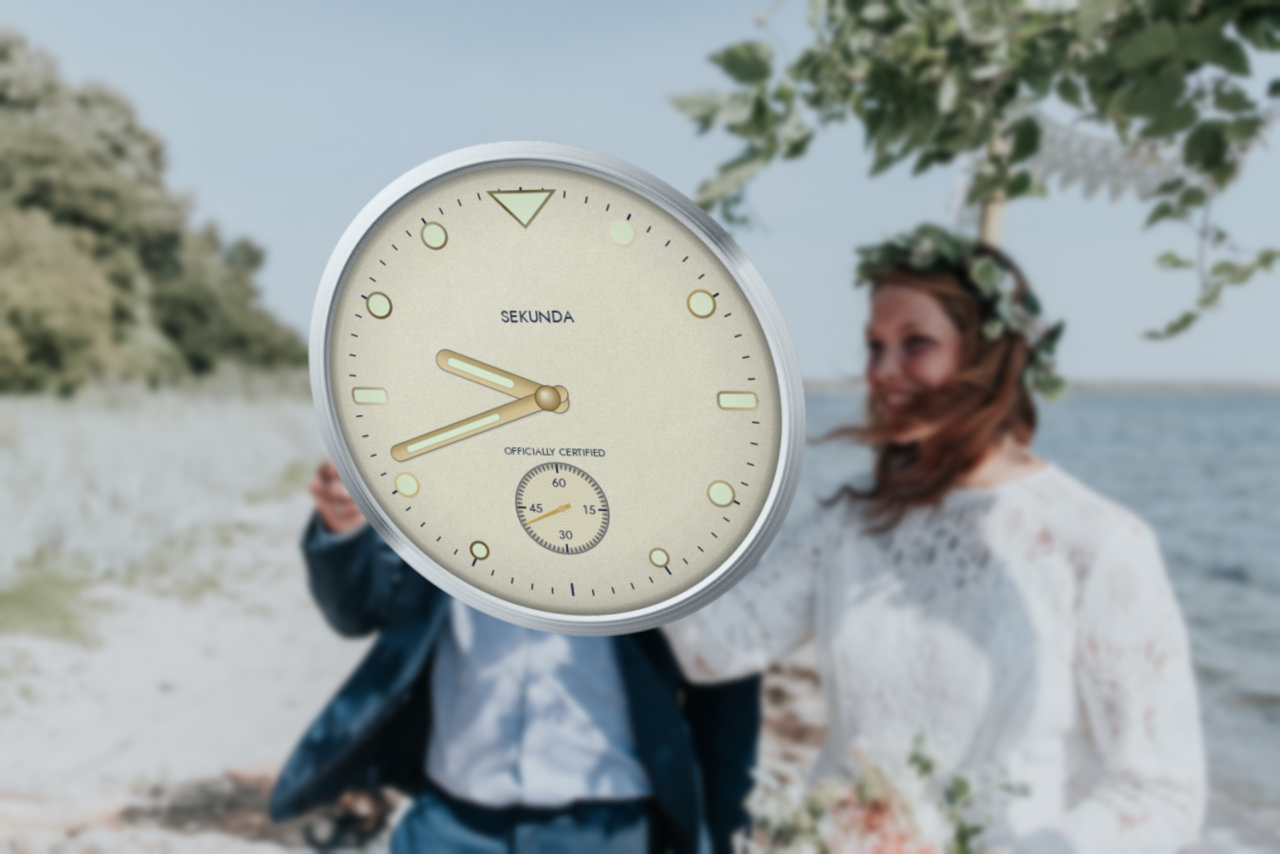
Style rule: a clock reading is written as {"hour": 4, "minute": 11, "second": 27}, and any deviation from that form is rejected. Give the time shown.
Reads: {"hour": 9, "minute": 41, "second": 41}
